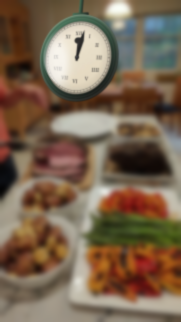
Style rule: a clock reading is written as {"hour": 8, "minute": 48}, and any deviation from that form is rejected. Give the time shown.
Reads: {"hour": 12, "minute": 2}
